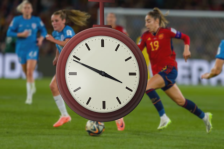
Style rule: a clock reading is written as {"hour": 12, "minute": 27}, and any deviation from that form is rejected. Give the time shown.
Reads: {"hour": 3, "minute": 49}
